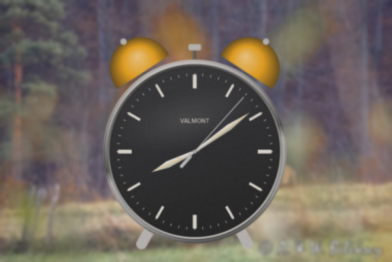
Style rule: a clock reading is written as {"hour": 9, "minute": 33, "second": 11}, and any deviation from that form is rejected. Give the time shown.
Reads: {"hour": 8, "minute": 9, "second": 7}
